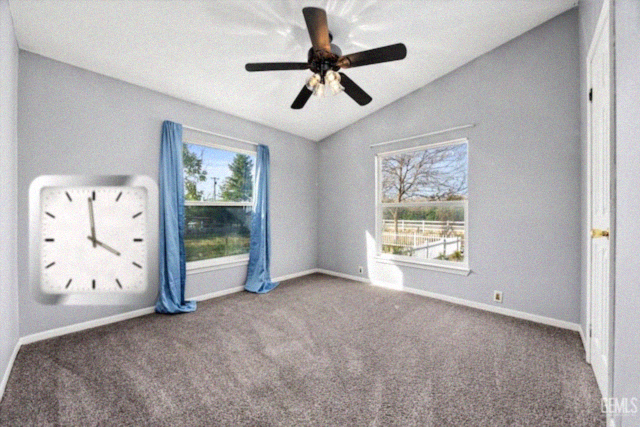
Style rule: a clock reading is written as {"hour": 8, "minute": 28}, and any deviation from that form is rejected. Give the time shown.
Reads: {"hour": 3, "minute": 59}
